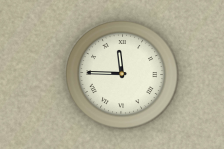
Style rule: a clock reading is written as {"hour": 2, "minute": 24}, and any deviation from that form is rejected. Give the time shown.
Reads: {"hour": 11, "minute": 45}
